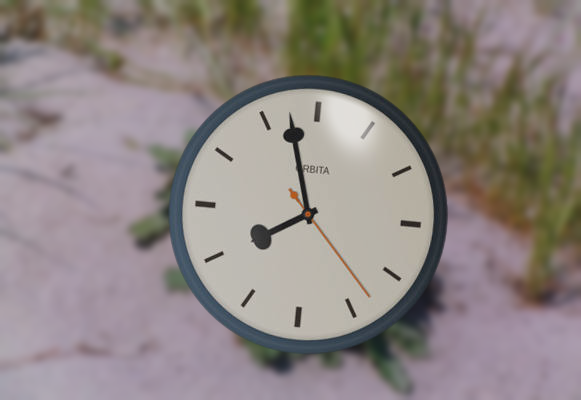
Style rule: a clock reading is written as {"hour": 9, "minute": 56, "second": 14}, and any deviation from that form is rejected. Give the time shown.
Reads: {"hour": 7, "minute": 57, "second": 23}
